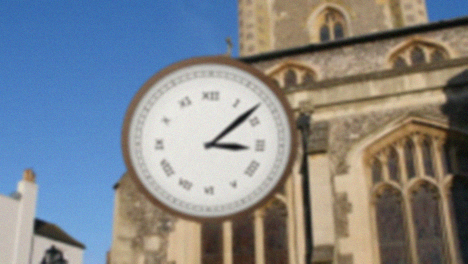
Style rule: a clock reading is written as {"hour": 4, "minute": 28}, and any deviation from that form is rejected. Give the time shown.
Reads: {"hour": 3, "minute": 8}
